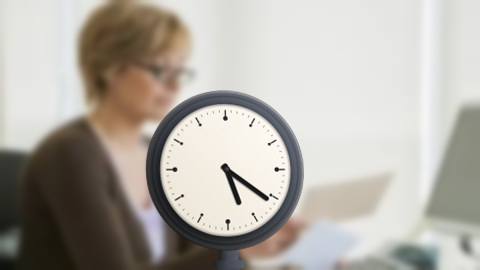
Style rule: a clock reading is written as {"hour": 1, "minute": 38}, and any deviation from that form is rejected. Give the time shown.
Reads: {"hour": 5, "minute": 21}
